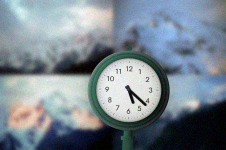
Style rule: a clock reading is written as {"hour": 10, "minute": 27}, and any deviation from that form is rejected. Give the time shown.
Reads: {"hour": 5, "minute": 22}
